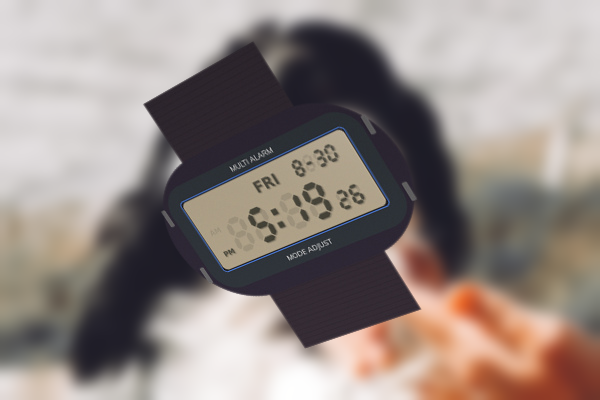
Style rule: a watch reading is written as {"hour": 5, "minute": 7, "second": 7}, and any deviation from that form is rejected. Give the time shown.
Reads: {"hour": 5, "minute": 19, "second": 26}
